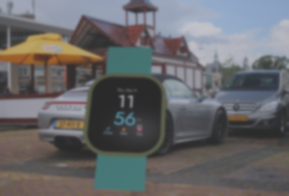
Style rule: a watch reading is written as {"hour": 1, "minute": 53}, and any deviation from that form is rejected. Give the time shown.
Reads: {"hour": 11, "minute": 56}
